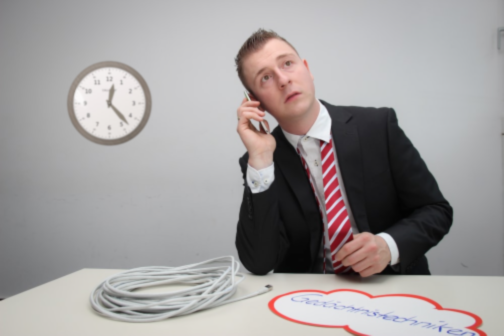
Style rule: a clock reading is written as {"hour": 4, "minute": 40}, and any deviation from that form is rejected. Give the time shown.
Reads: {"hour": 12, "minute": 23}
